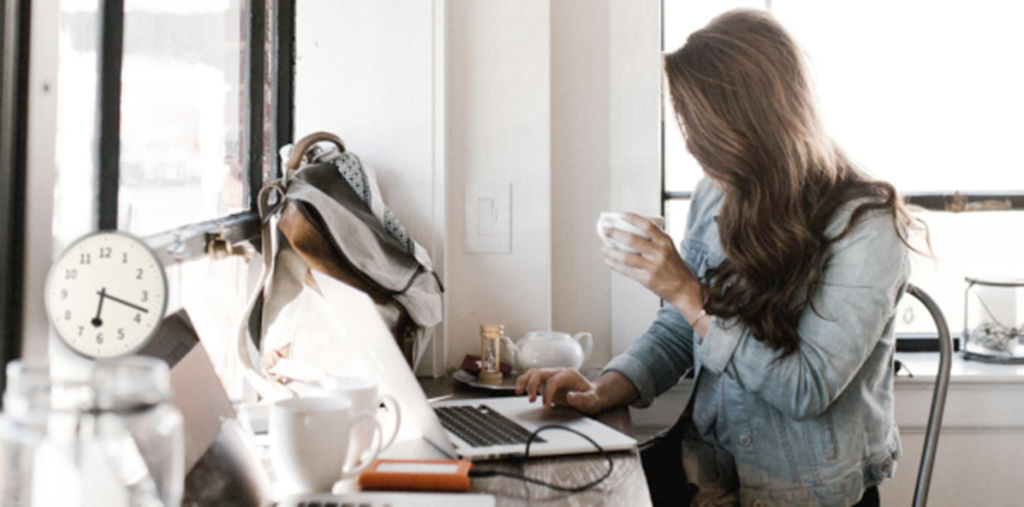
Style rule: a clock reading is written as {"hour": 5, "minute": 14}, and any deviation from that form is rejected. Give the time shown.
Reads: {"hour": 6, "minute": 18}
